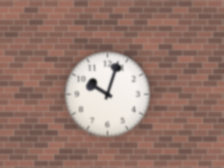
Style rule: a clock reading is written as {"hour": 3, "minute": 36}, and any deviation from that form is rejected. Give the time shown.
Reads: {"hour": 10, "minute": 3}
